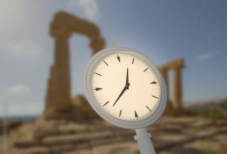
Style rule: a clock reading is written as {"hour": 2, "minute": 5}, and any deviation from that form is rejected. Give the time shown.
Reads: {"hour": 12, "minute": 38}
